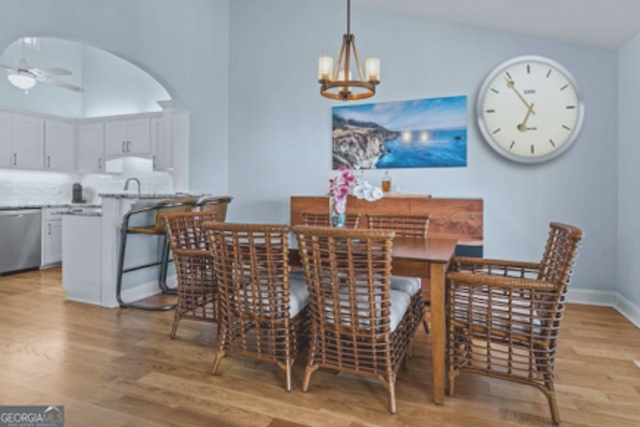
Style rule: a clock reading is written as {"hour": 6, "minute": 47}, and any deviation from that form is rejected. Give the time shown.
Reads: {"hour": 6, "minute": 54}
